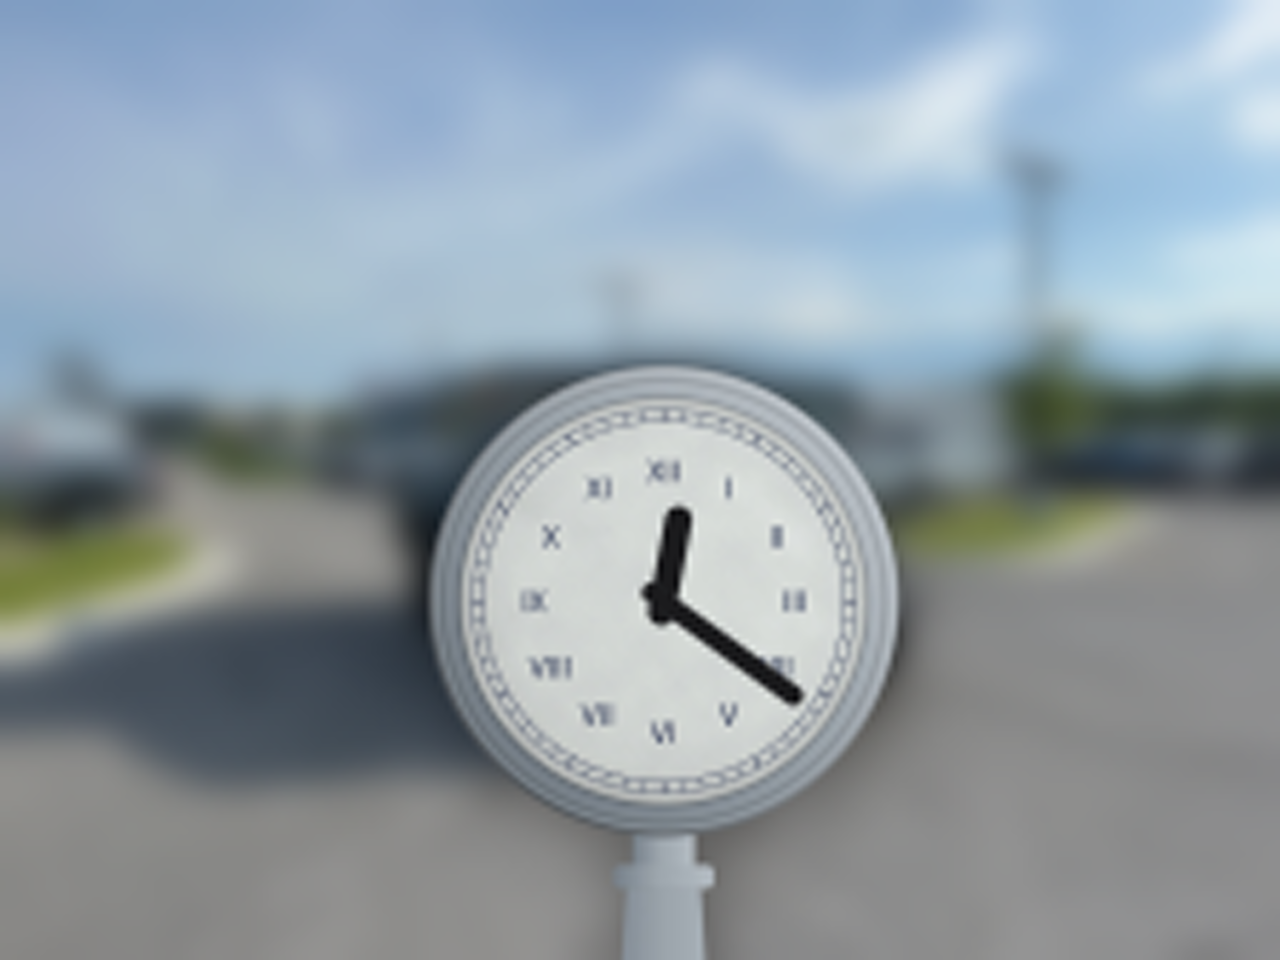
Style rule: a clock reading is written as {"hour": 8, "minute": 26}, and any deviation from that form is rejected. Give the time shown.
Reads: {"hour": 12, "minute": 21}
